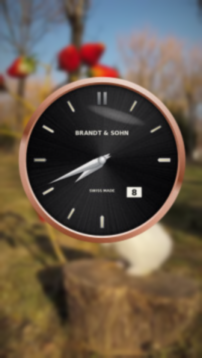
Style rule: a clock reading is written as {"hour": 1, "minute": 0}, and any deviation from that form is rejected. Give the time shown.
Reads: {"hour": 7, "minute": 41}
